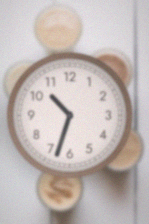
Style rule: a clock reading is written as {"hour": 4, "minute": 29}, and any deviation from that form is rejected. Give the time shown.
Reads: {"hour": 10, "minute": 33}
